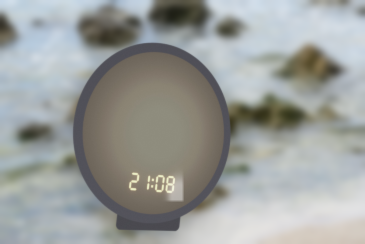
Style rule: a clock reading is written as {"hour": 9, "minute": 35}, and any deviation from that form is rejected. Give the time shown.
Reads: {"hour": 21, "minute": 8}
